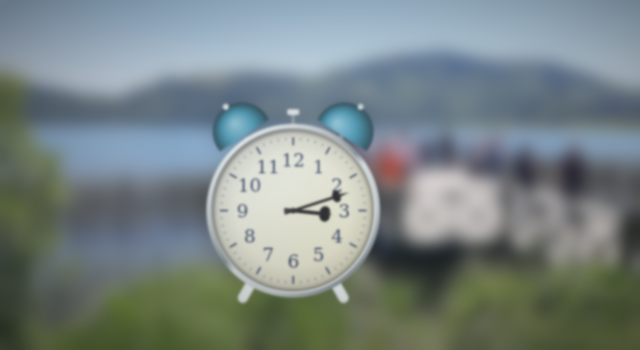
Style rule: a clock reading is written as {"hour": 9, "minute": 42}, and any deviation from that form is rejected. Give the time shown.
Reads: {"hour": 3, "minute": 12}
